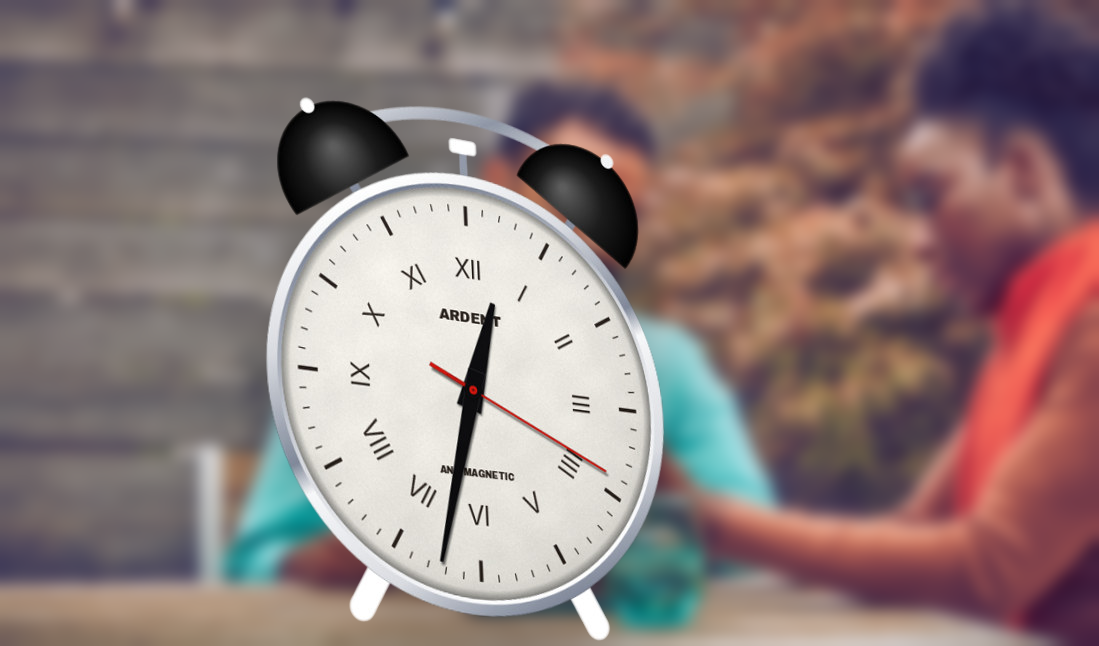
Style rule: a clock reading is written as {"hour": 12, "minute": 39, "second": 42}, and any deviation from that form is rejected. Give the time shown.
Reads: {"hour": 12, "minute": 32, "second": 19}
